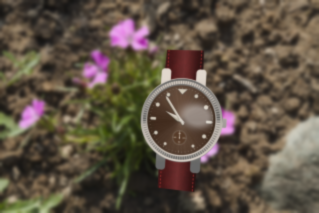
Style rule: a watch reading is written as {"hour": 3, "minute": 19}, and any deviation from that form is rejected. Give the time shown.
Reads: {"hour": 9, "minute": 54}
